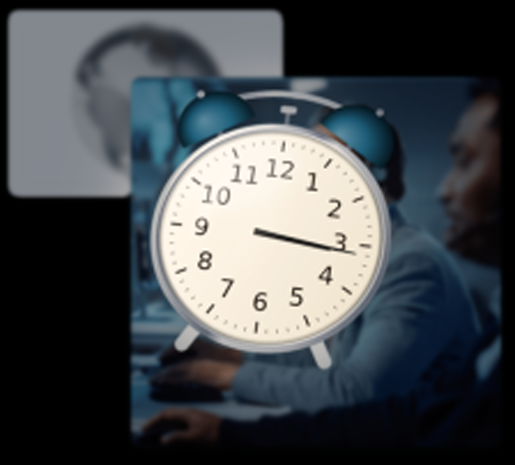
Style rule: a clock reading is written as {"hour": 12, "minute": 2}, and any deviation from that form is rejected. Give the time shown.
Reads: {"hour": 3, "minute": 16}
